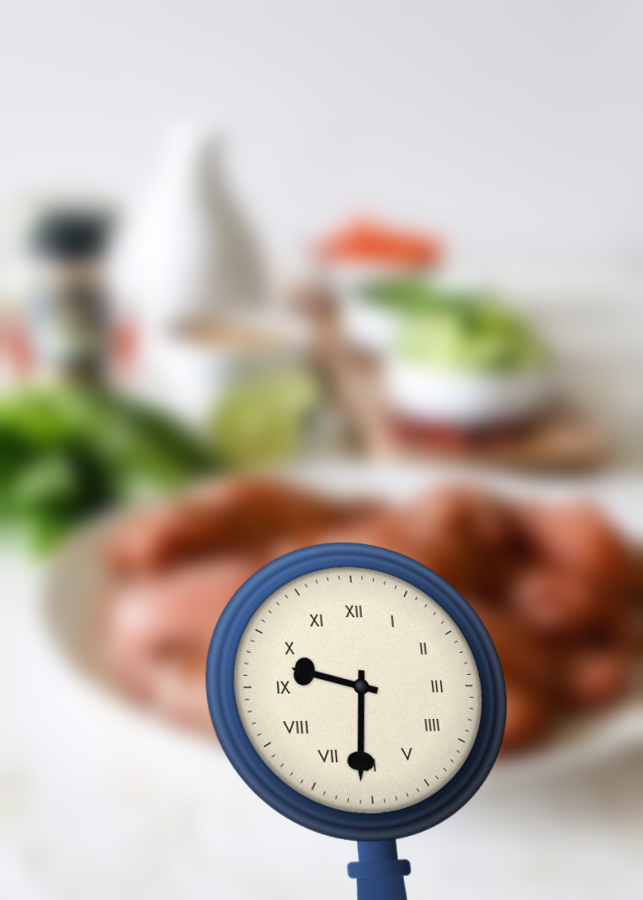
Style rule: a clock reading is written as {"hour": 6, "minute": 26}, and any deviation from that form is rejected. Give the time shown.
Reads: {"hour": 9, "minute": 31}
